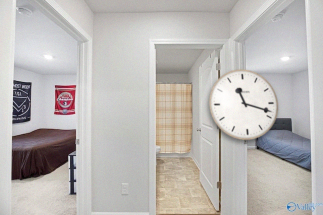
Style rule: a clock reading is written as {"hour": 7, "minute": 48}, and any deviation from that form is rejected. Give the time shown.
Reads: {"hour": 11, "minute": 18}
